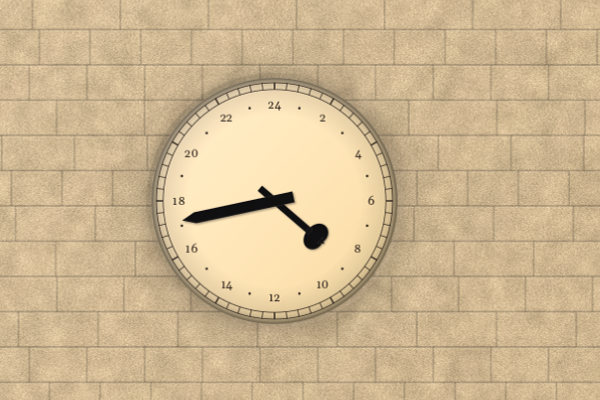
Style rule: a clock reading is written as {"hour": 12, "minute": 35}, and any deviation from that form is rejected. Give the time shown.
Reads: {"hour": 8, "minute": 43}
